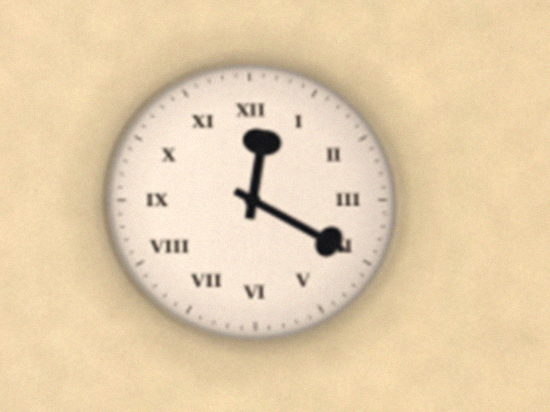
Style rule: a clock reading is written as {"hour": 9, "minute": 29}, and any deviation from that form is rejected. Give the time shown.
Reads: {"hour": 12, "minute": 20}
